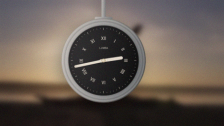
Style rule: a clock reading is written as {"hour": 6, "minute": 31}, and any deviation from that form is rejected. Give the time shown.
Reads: {"hour": 2, "minute": 43}
